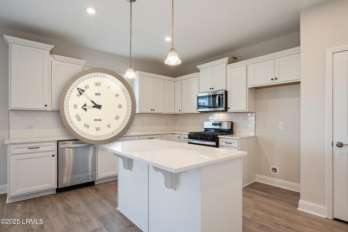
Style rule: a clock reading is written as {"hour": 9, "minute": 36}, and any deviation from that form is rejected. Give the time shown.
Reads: {"hour": 8, "minute": 52}
